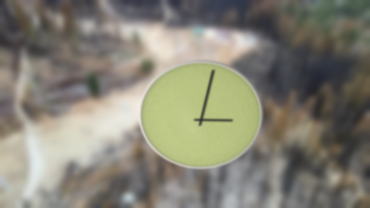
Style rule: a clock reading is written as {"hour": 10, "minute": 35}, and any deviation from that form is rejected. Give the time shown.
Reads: {"hour": 3, "minute": 2}
